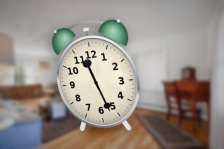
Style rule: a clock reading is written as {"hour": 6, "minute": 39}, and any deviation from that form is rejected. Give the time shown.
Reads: {"hour": 11, "minute": 27}
